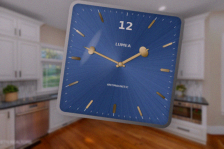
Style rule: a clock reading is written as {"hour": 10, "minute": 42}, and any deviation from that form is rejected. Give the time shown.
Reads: {"hour": 1, "minute": 48}
